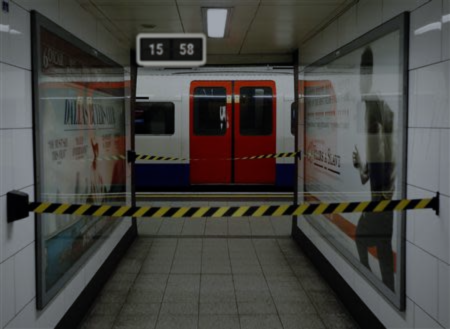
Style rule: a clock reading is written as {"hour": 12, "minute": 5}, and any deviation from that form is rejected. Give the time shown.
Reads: {"hour": 15, "minute": 58}
